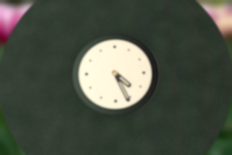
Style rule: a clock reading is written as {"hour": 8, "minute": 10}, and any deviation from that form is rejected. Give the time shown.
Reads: {"hour": 4, "minute": 26}
